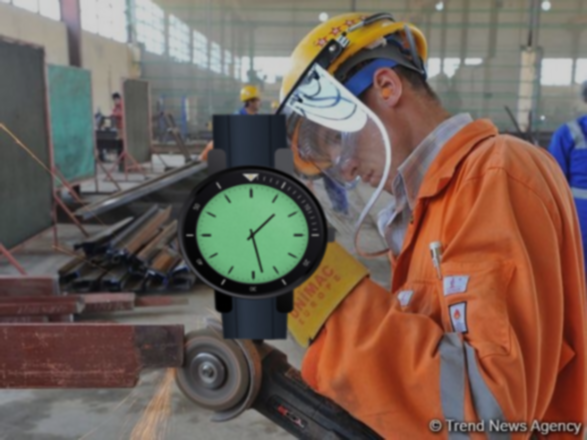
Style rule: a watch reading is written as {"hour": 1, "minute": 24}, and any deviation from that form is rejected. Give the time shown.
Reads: {"hour": 1, "minute": 28}
